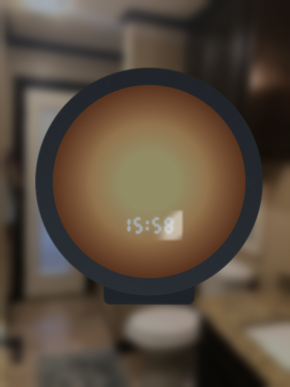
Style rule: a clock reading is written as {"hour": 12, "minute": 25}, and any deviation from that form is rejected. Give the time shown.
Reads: {"hour": 15, "minute": 58}
